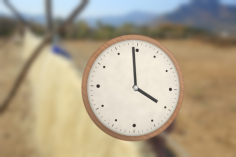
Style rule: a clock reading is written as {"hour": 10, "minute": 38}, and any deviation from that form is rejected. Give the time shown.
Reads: {"hour": 3, "minute": 59}
